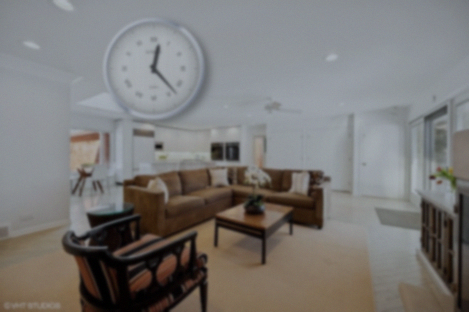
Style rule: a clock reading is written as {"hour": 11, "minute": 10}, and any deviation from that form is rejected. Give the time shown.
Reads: {"hour": 12, "minute": 23}
